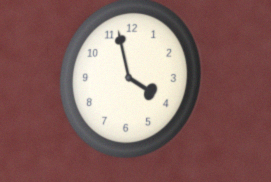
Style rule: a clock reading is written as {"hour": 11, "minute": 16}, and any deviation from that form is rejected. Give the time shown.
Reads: {"hour": 3, "minute": 57}
